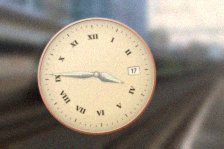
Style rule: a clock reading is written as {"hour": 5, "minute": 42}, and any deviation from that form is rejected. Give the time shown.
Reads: {"hour": 3, "minute": 46}
